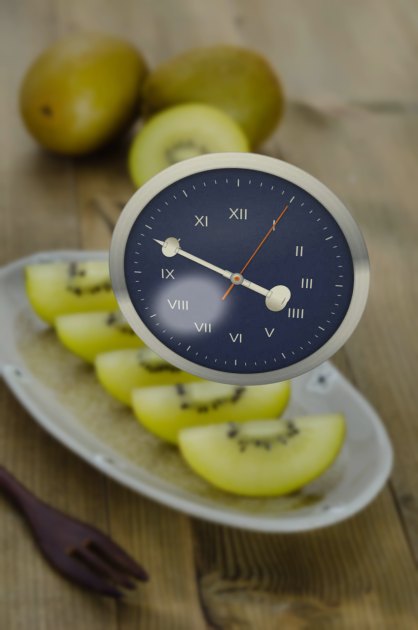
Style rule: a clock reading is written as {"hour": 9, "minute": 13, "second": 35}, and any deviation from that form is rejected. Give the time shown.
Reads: {"hour": 3, "minute": 49, "second": 5}
